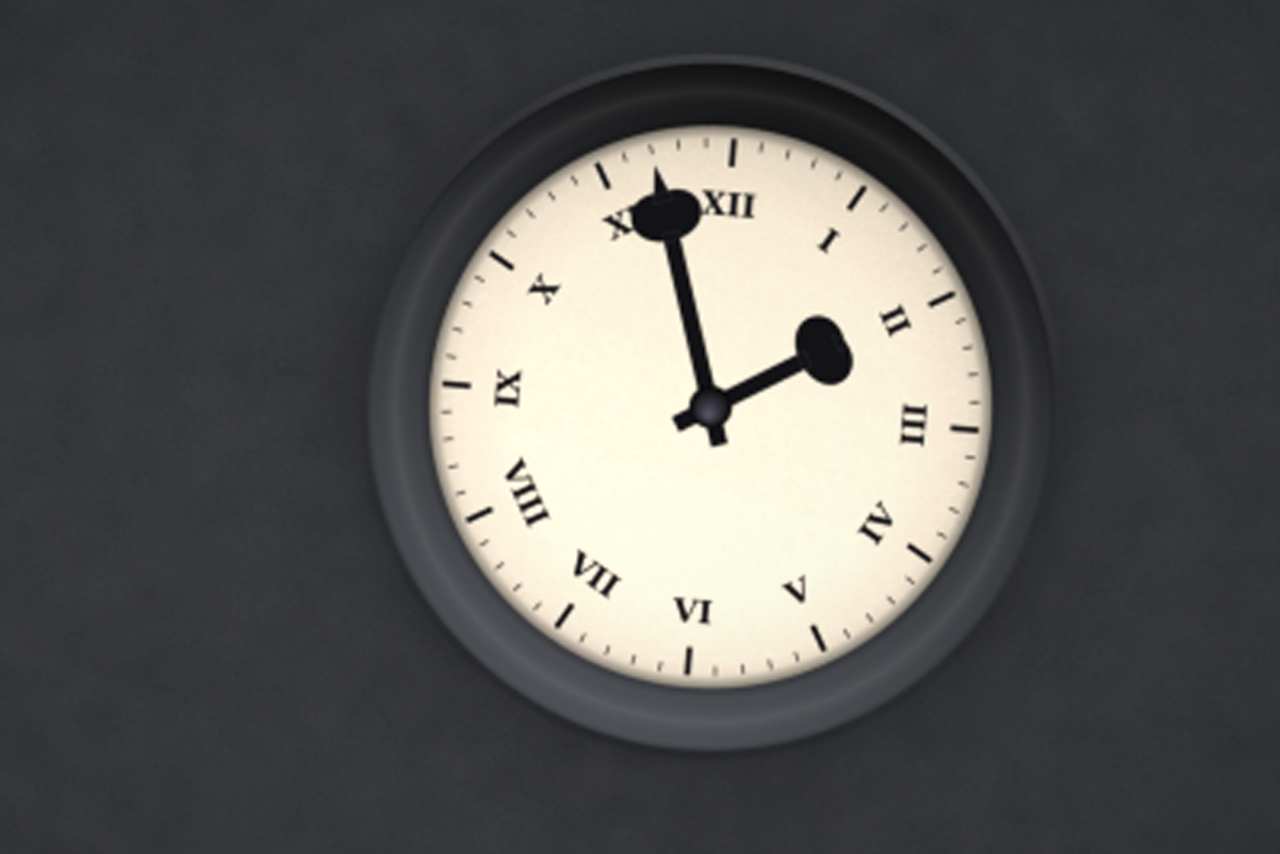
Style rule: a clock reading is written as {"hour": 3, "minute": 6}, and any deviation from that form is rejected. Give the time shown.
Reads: {"hour": 1, "minute": 57}
